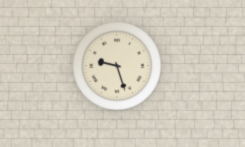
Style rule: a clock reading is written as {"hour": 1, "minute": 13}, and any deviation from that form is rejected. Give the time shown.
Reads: {"hour": 9, "minute": 27}
